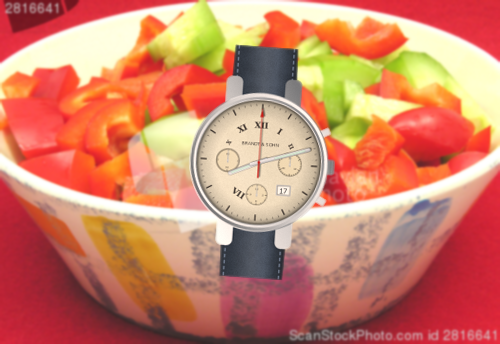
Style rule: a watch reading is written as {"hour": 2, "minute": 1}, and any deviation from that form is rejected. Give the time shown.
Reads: {"hour": 8, "minute": 12}
